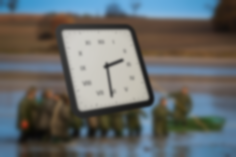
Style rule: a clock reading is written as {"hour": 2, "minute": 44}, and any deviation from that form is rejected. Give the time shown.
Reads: {"hour": 2, "minute": 31}
